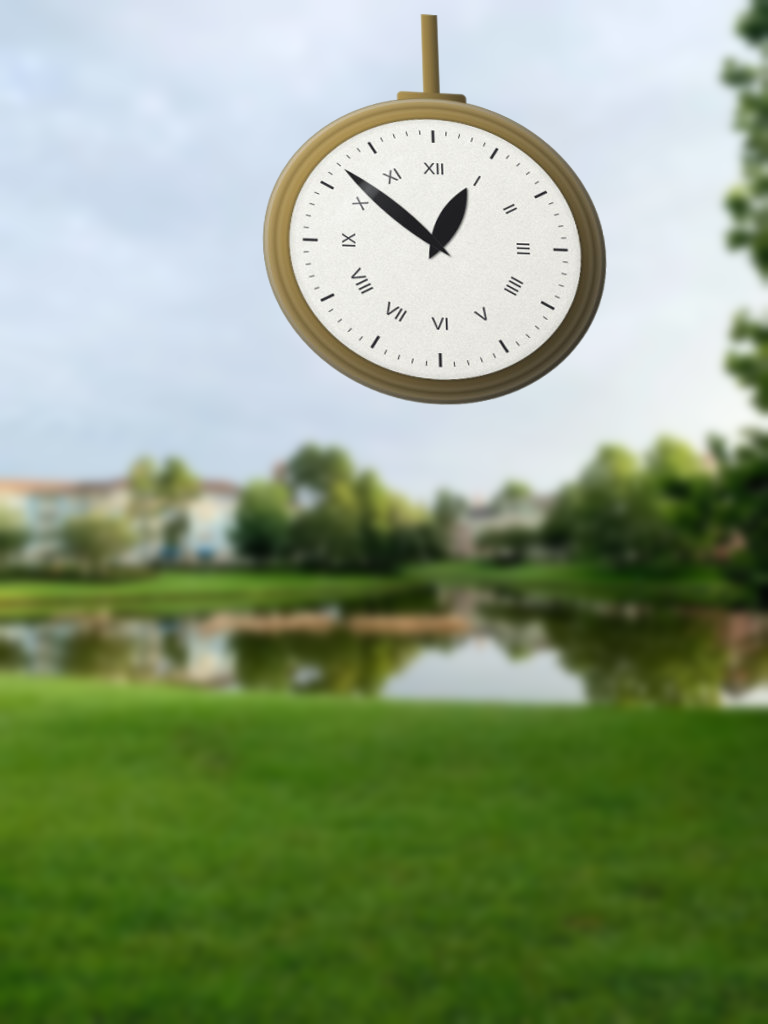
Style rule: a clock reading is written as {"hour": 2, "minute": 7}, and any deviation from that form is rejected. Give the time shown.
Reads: {"hour": 12, "minute": 52}
